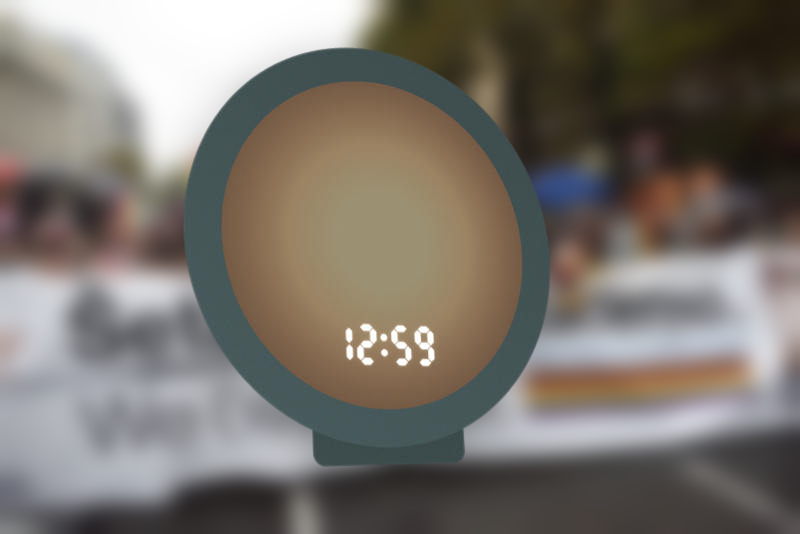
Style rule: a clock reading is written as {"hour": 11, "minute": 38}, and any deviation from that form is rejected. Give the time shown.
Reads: {"hour": 12, "minute": 59}
